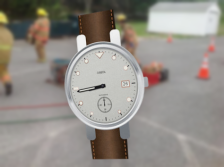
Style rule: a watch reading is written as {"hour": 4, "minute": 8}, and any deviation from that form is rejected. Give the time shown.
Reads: {"hour": 8, "minute": 44}
